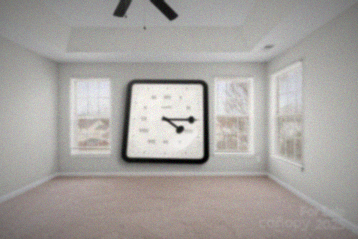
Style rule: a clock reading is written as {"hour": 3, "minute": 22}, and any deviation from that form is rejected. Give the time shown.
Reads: {"hour": 4, "minute": 15}
